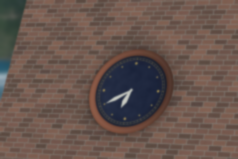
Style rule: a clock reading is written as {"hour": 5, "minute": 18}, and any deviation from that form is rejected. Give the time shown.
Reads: {"hour": 6, "minute": 40}
